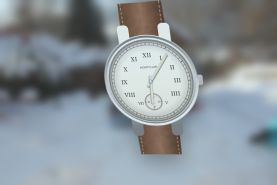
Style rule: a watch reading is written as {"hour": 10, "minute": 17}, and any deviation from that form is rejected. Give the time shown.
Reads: {"hour": 6, "minute": 6}
